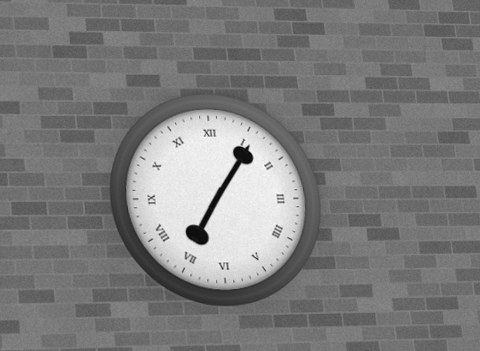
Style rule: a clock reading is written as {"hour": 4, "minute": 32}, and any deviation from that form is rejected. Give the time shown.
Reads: {"hour": 7, "minute": 6}
